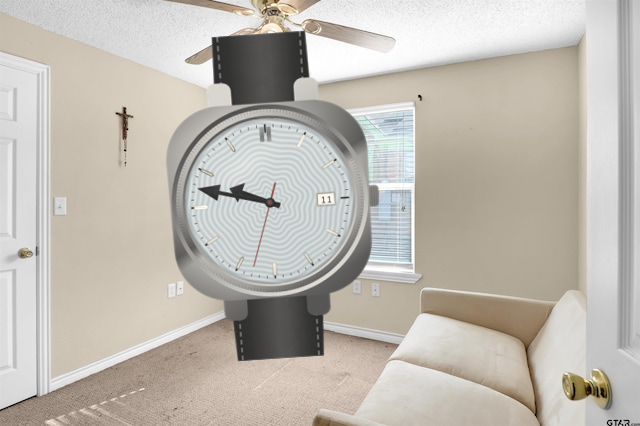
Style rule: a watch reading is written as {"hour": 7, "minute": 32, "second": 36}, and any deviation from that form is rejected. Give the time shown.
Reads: {"hour": 9, "minute": 47, "second": 33}
